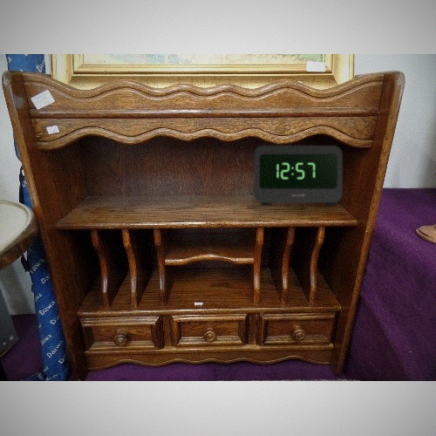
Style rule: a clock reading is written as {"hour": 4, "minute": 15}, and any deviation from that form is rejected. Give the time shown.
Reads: {"hour": 12, "minute": 57}
